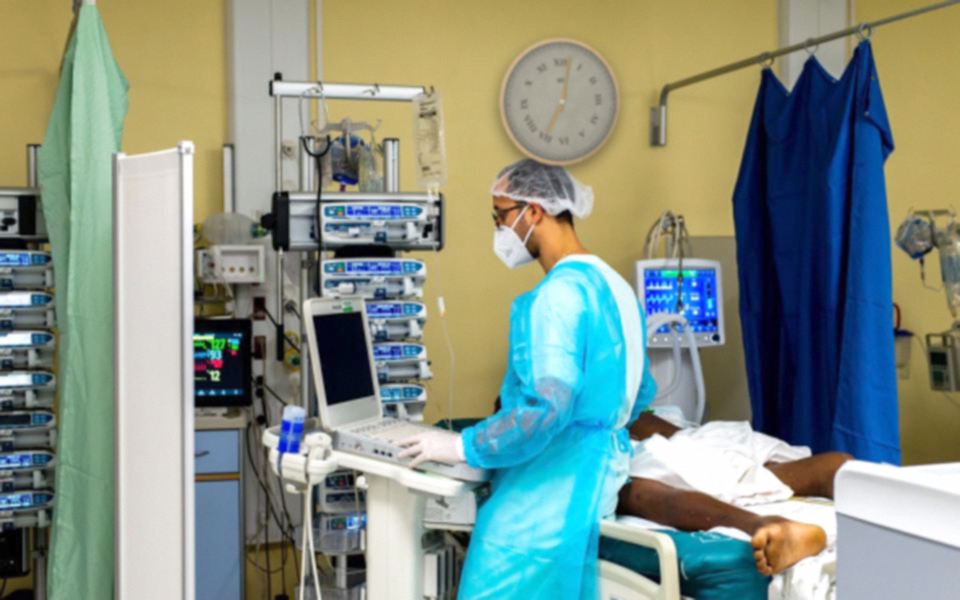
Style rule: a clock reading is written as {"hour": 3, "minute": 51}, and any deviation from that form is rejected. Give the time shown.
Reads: {"hour": 7, "minute": 2}
